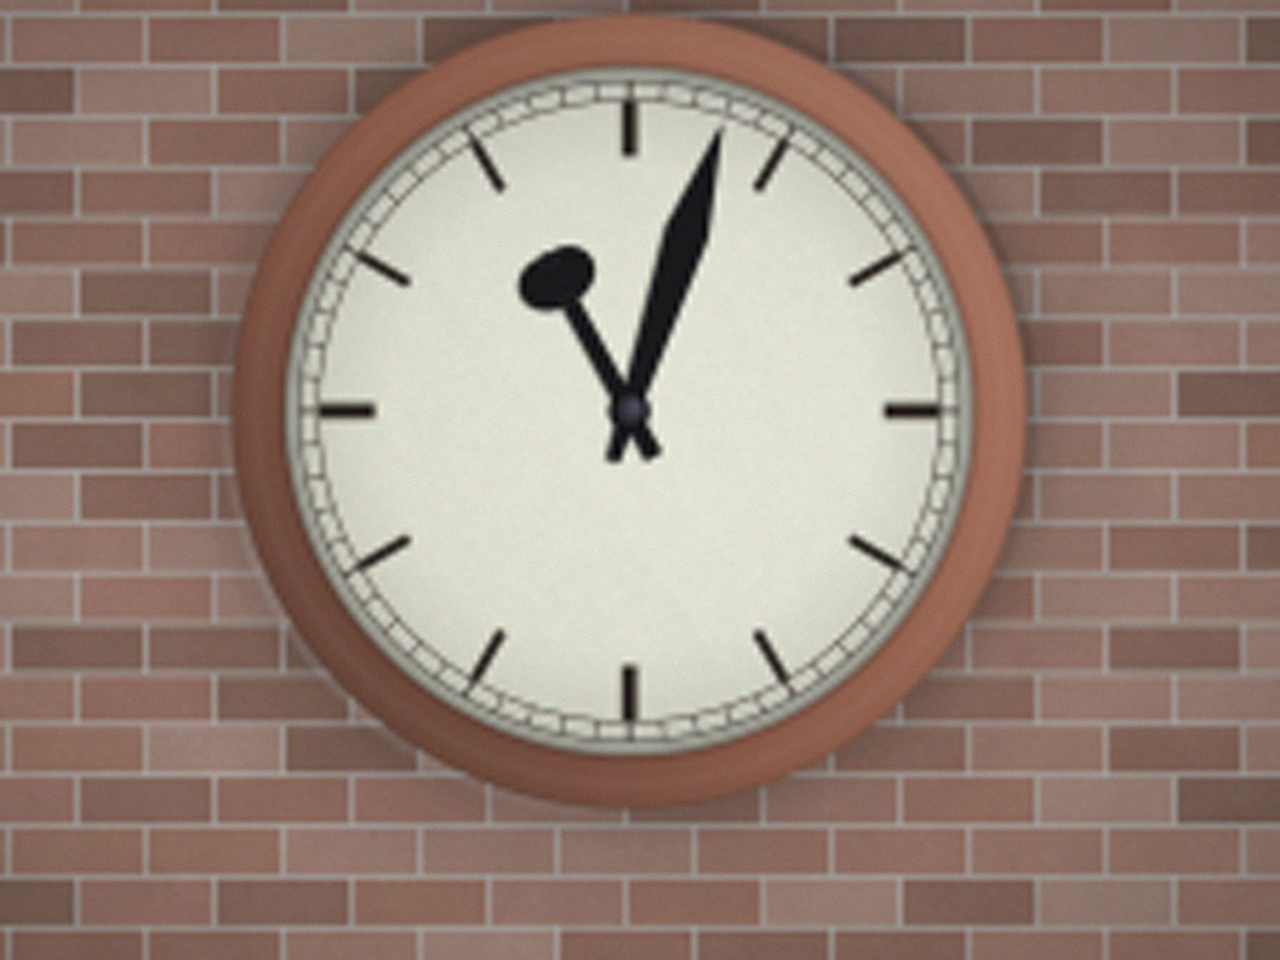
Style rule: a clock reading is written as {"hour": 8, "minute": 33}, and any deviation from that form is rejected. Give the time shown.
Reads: {"hour": 11, "minute": 3}
